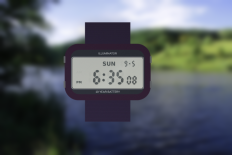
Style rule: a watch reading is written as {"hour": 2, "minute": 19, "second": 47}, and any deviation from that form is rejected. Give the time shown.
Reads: {"hour": 6, "minute": 35, "second": 8}
